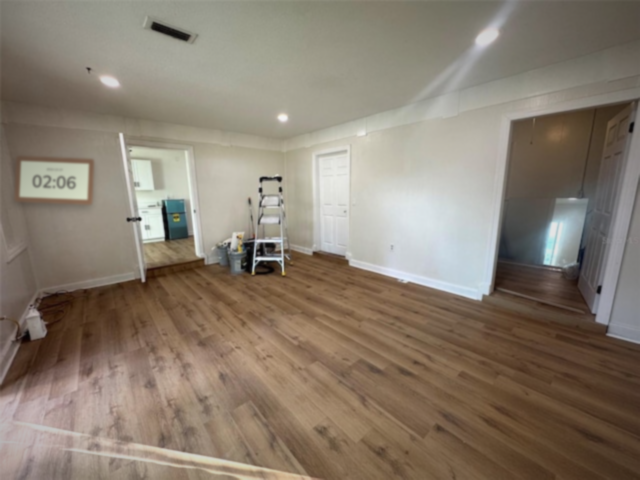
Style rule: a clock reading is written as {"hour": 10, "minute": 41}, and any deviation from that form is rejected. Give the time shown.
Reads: {"hour": 2, "minute": 6}
